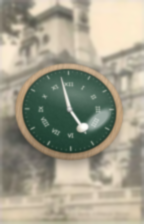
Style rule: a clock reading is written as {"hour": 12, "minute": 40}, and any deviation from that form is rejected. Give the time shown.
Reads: {"hour": 4, "minute": 58}
